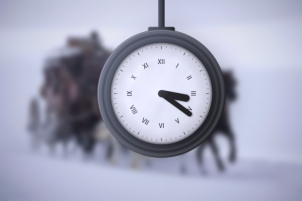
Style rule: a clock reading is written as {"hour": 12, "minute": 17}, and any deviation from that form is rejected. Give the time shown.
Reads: {"hour": 3, "minute": 21}
